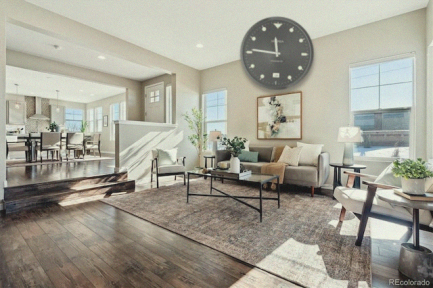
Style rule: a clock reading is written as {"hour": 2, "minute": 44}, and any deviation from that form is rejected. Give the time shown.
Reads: {"hour": 11, "minute": 46}
